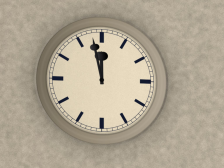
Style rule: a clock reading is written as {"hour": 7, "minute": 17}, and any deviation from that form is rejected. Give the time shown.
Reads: {"hour": 11, "minute": 58}
